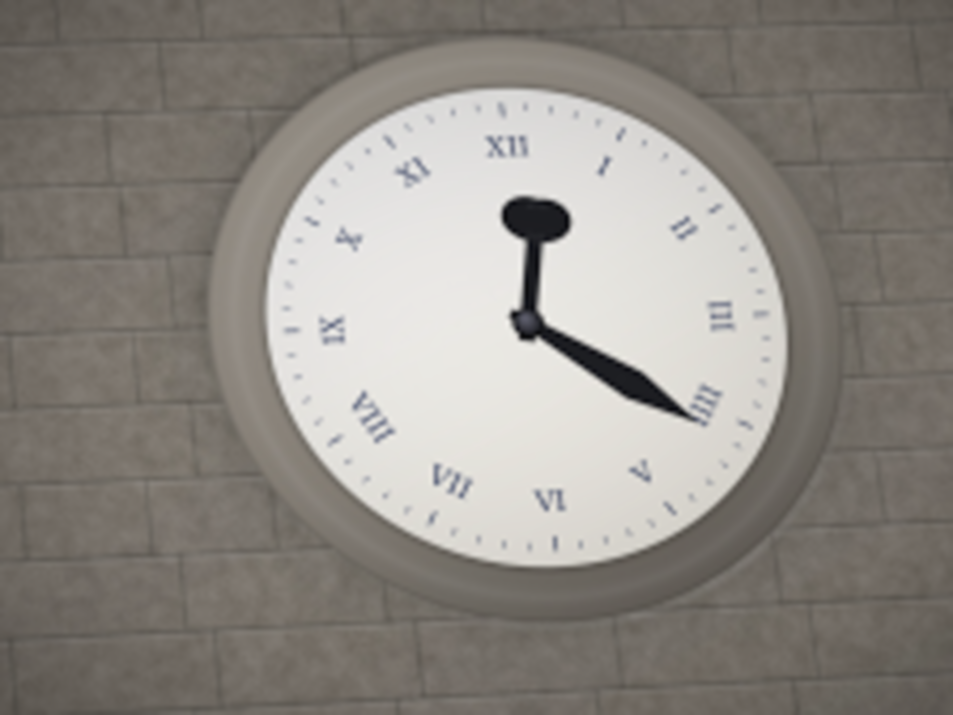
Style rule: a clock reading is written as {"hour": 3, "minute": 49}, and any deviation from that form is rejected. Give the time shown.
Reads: {"hour": 12, "minute": 21}
